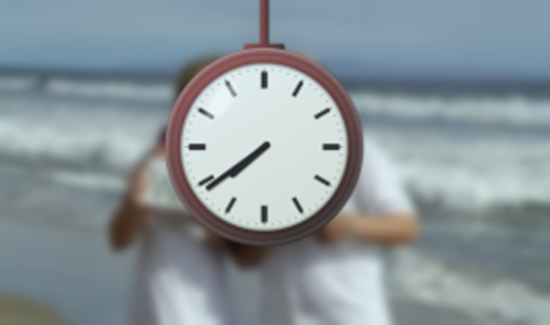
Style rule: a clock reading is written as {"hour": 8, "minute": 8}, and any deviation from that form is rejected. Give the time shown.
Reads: {"hour": 7, "minute": 39}
